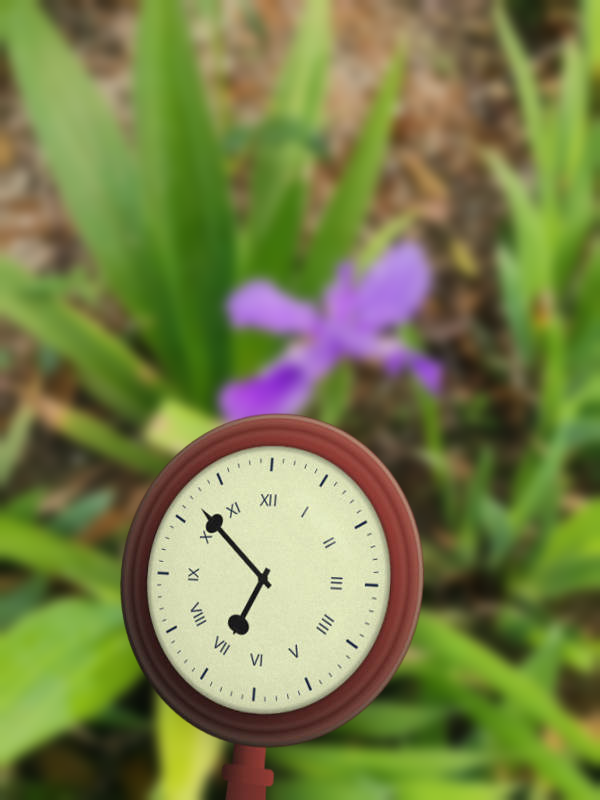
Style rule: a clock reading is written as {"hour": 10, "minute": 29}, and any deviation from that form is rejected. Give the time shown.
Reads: {"hour": 6, "minute": 52}
